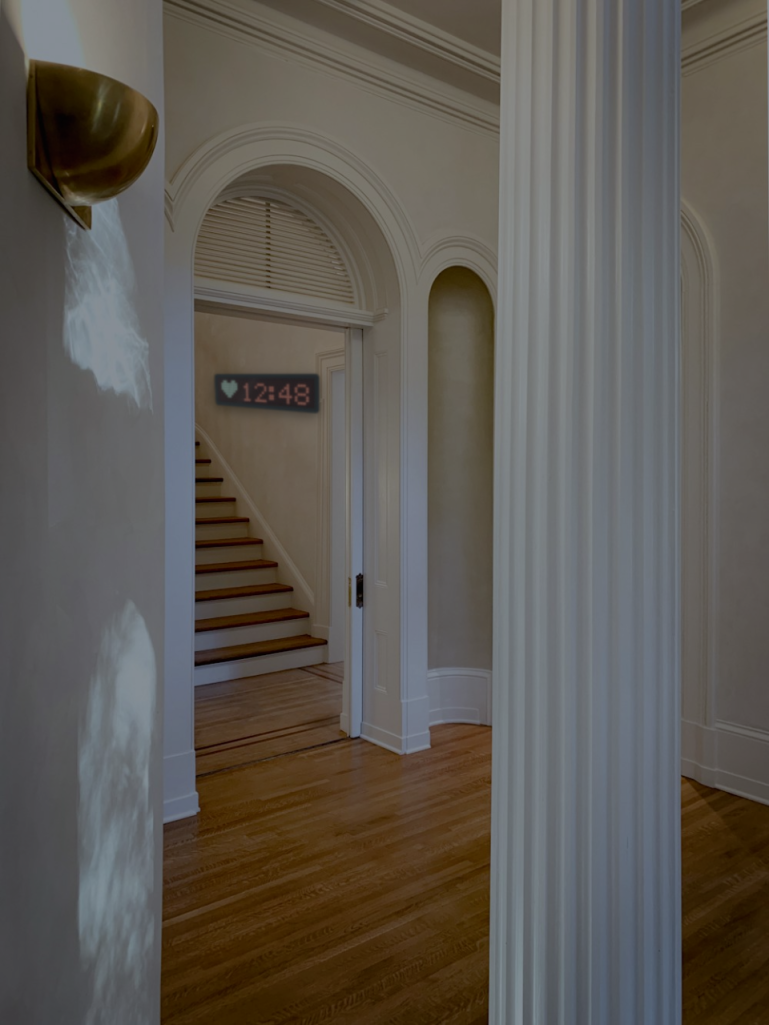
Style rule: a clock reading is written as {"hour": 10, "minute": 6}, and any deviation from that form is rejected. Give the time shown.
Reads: {"hour": 12, "minute": 48}
